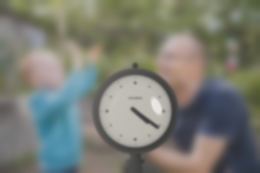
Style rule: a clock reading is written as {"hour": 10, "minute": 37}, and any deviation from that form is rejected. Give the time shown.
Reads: {"hour": 4, "minute": 21}
